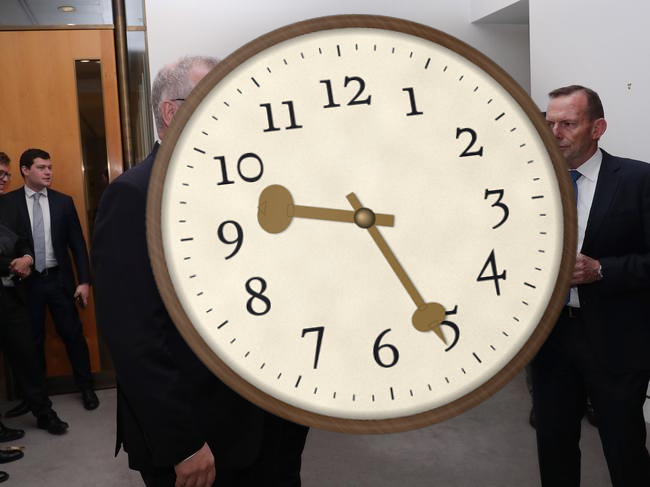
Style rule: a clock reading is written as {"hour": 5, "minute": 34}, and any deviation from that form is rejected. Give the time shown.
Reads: {"hour": 9, "minute": 26}
